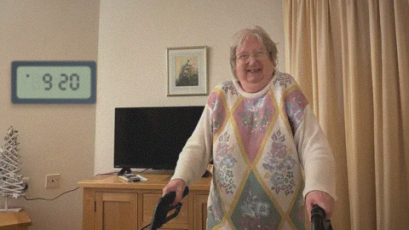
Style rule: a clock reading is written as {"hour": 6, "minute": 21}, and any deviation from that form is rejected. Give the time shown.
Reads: {"hour": 9, "minute": 20}
